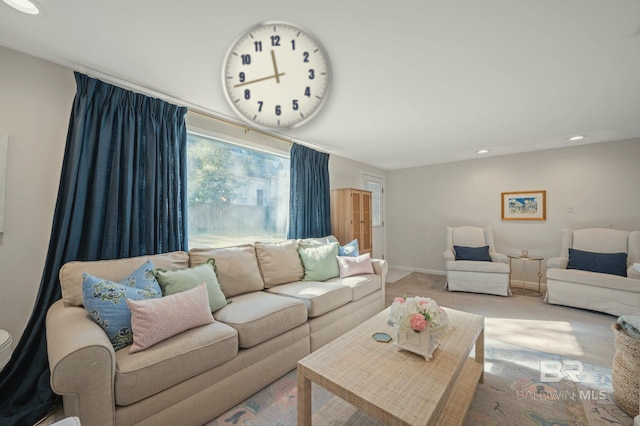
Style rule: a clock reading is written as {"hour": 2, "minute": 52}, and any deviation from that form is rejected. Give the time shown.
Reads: {"hour": 11, "minute": 43}
